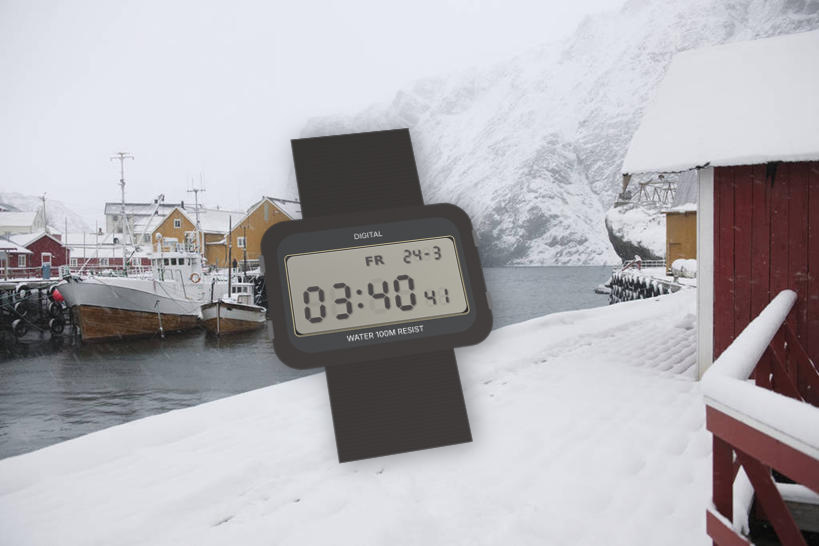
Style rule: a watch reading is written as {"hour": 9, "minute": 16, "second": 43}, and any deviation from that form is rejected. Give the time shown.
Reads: {"hour": 3, "minute": 40, "second": 41}
